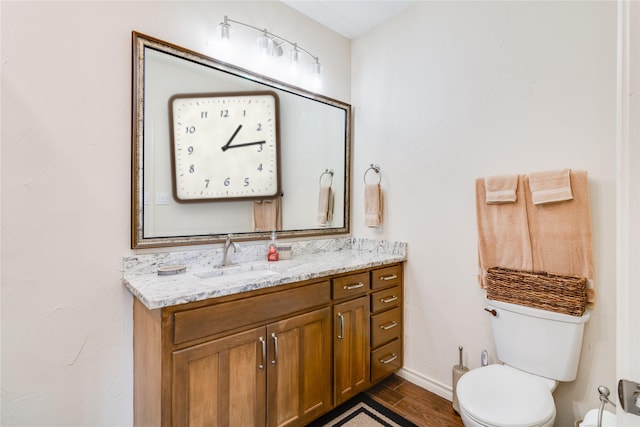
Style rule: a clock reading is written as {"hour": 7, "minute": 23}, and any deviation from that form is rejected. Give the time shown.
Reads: {"hour": 1, "minute": 14}
